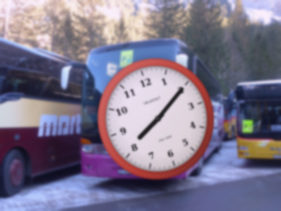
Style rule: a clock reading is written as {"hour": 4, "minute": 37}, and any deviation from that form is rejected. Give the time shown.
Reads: {"hour": 8, "minute": 10}
